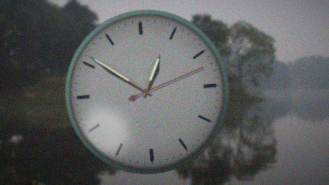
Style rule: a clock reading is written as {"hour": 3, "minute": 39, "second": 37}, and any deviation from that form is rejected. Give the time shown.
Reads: {"hour": 12, "minute": 51, "second": 12}
